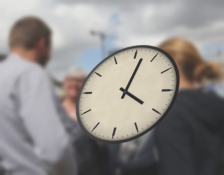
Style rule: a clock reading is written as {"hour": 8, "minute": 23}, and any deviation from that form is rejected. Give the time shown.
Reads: {"hour": 4, "minute": 2}
